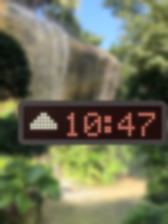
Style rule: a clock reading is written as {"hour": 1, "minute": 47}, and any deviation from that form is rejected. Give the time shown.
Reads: {"hour": 10, "minute": 47}
